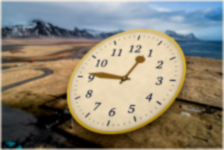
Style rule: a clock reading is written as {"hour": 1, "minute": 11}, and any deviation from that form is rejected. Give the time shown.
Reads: {"hour": 12, "minute": 46}
